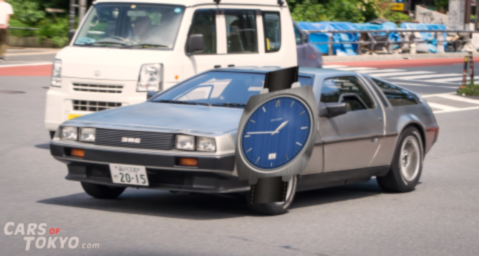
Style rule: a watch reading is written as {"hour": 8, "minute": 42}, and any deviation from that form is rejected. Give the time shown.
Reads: {"hour": 1, "minute": 46}
